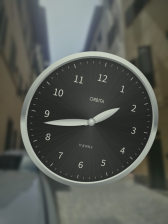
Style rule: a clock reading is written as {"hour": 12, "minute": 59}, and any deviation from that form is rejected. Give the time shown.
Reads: {"hour": 1, "minute": 43}
